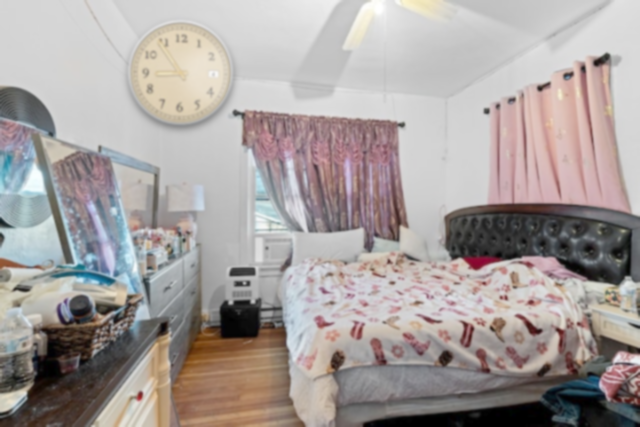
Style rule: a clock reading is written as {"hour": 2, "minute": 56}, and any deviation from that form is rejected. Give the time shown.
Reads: {"hour": 8, "minute": 54}
